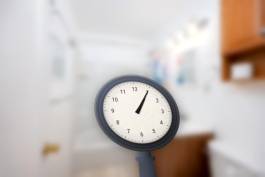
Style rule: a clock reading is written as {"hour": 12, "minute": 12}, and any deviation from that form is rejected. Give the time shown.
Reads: {"hour": 1, "minute": 5}
